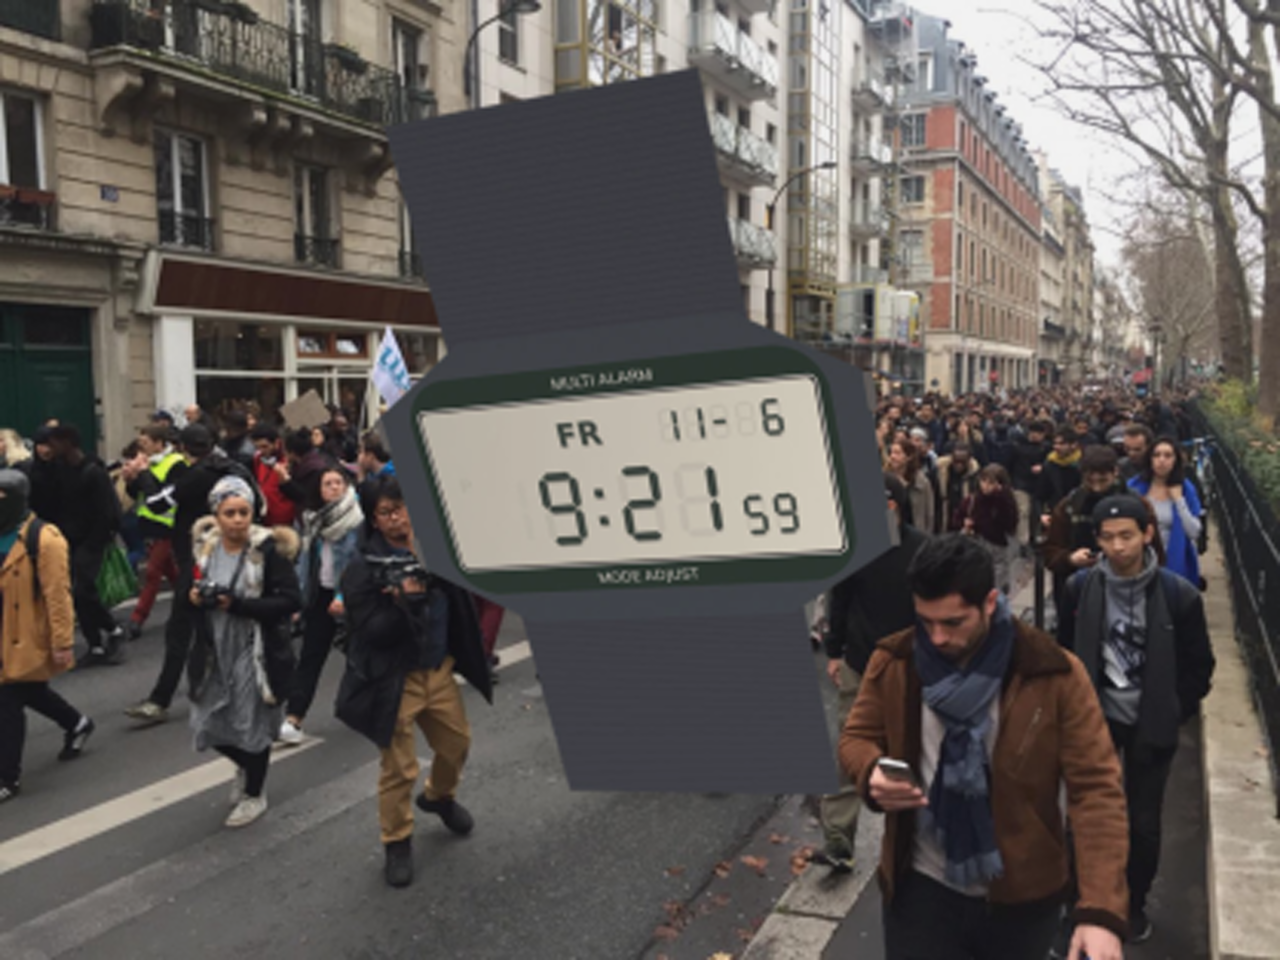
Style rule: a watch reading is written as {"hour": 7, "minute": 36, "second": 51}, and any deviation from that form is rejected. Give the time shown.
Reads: {"hour": 9, "minute": 21, "second": 59}
